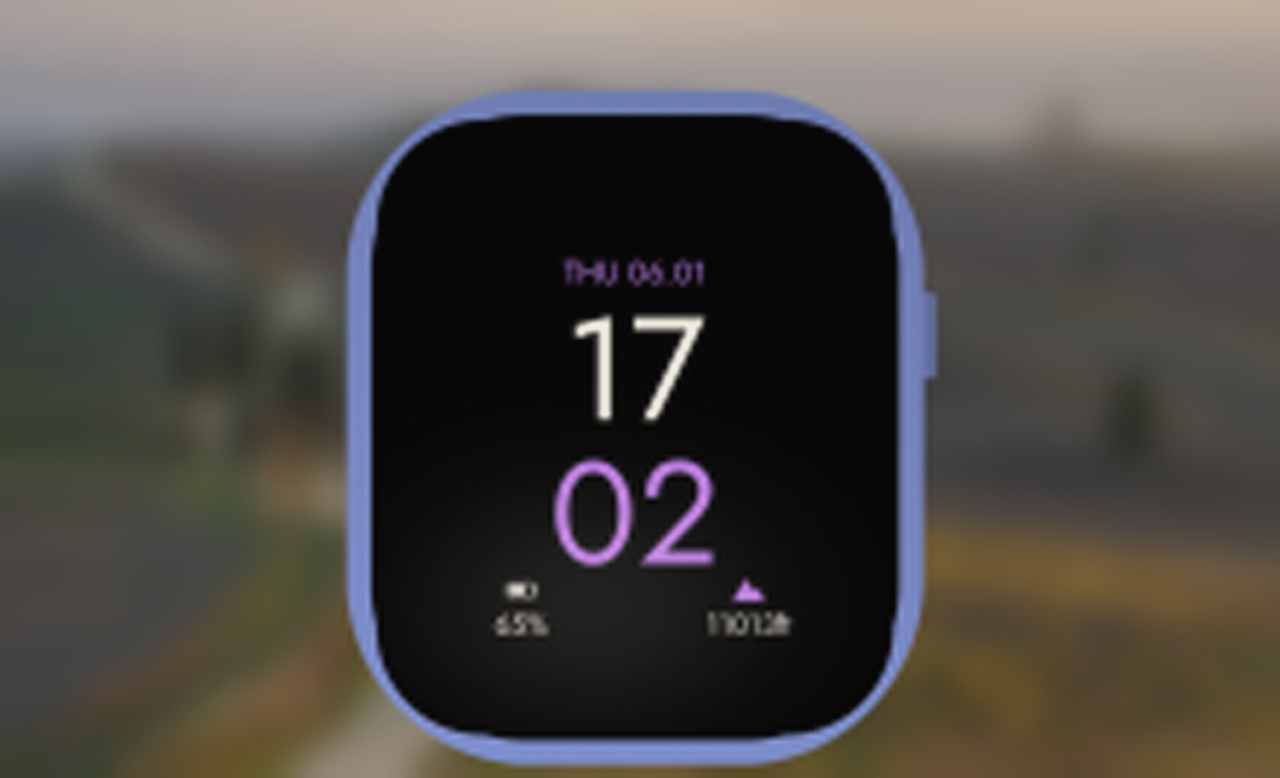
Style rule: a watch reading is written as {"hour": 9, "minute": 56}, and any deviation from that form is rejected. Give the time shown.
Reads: {"hour": 17, "minute": 2}
